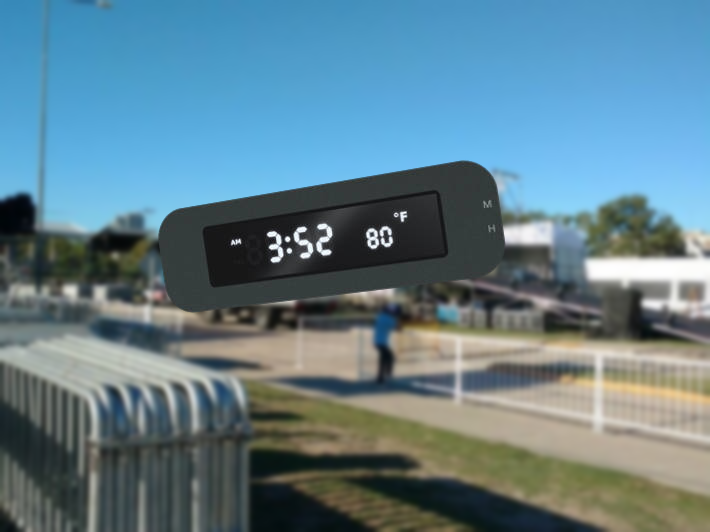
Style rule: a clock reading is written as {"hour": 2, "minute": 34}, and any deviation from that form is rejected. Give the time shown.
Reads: {"hour": 3, "minute": 52}
